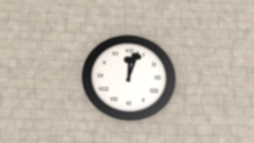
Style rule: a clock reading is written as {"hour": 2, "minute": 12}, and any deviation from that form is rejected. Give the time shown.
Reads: {"hour": 12, "minute": 3}
